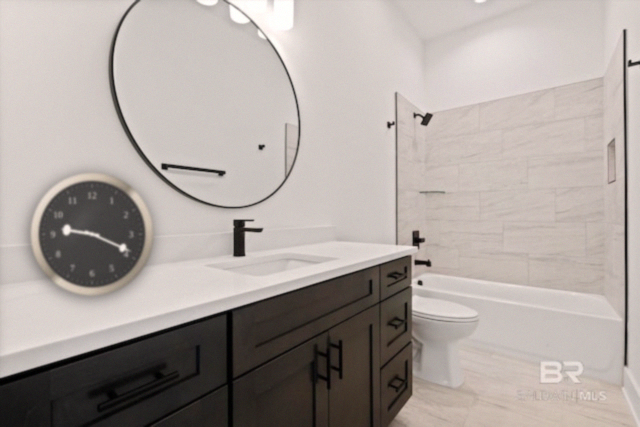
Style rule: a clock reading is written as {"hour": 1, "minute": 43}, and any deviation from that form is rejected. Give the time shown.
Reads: {"hour": 9, "minute": 19}
